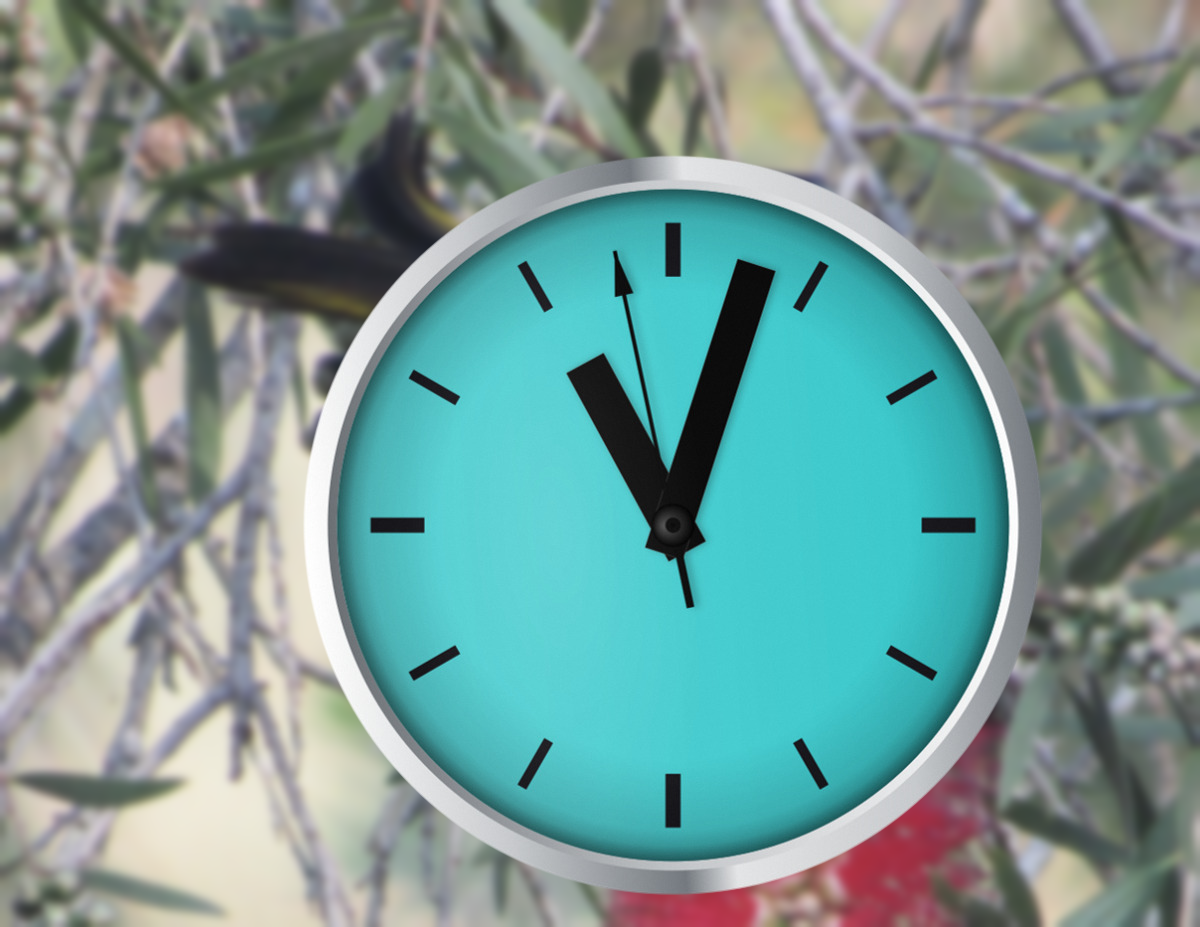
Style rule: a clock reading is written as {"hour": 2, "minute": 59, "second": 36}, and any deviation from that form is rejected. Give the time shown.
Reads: {"hour": 11, "minute": 2, "second": 58}
